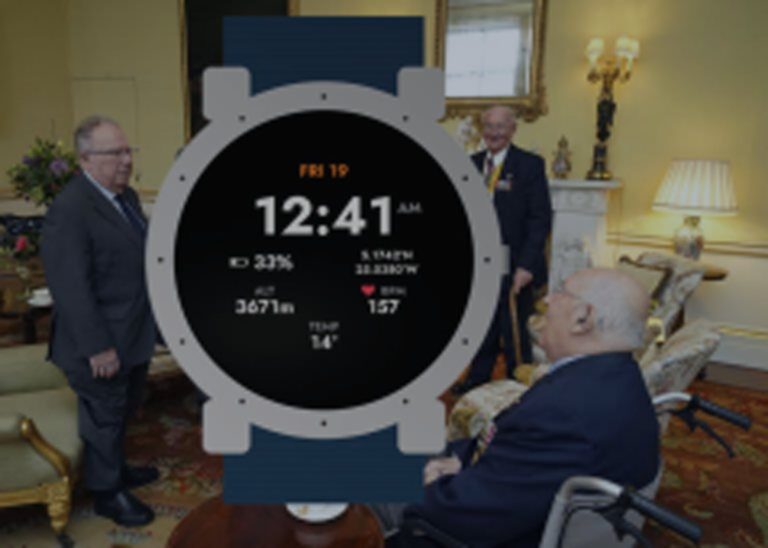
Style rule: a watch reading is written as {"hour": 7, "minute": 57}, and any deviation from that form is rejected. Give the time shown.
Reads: {"hour": 12, "minute": 41}
